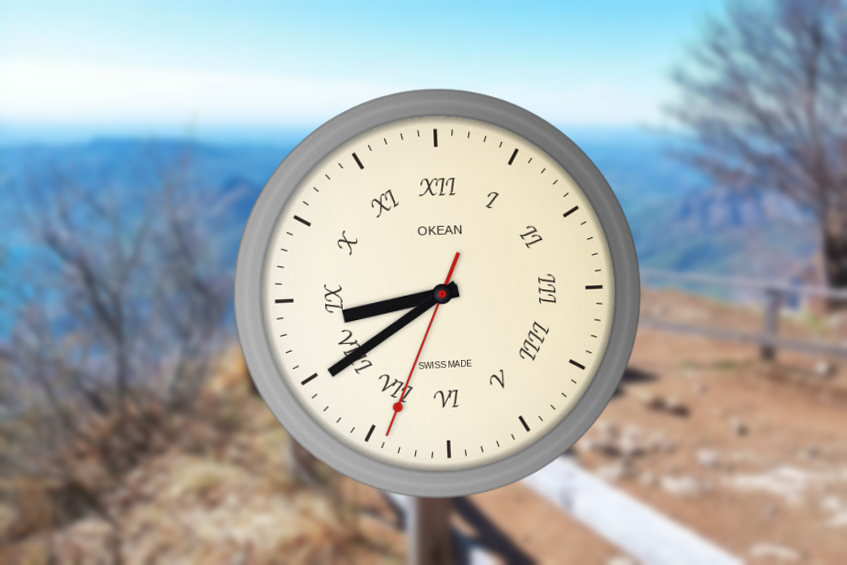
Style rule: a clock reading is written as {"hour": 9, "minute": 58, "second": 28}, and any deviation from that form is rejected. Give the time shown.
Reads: {"hour": 8, "minute": 39, "second": 34}
